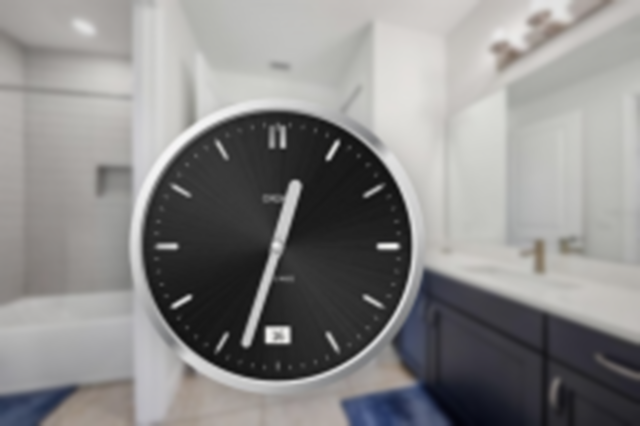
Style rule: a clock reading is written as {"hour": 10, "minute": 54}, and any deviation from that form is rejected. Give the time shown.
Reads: {"hour": 12, "minute": 33}
